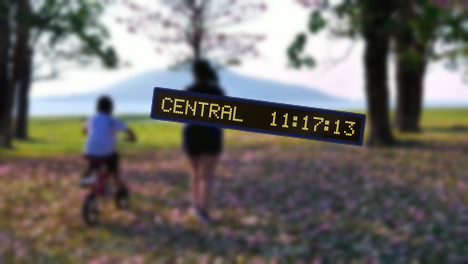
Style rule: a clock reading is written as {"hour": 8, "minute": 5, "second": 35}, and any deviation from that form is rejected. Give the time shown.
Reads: {"hour": 11, "minute": 17, "second": 13}
